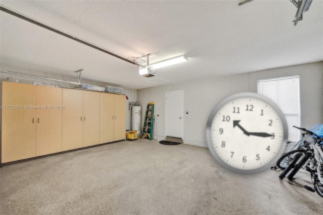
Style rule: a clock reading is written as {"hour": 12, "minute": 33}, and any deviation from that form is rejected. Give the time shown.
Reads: {"hour": 10, "minute": 15}
